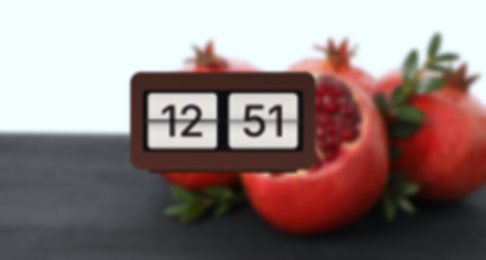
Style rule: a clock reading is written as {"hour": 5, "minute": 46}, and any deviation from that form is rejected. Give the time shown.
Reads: {"hour": 12, "minute": 51}
